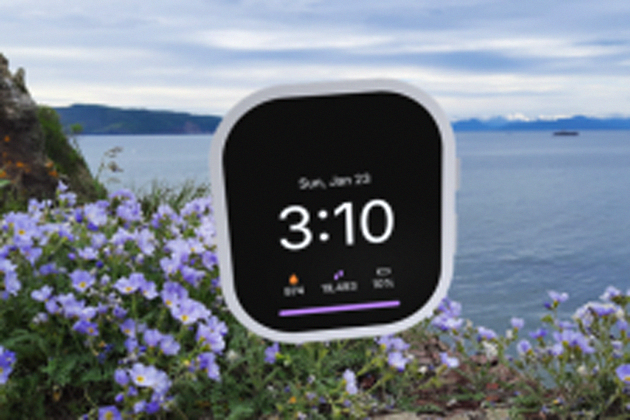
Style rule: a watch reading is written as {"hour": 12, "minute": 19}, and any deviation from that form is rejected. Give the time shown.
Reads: {"hour": 3, "minute": 10}
